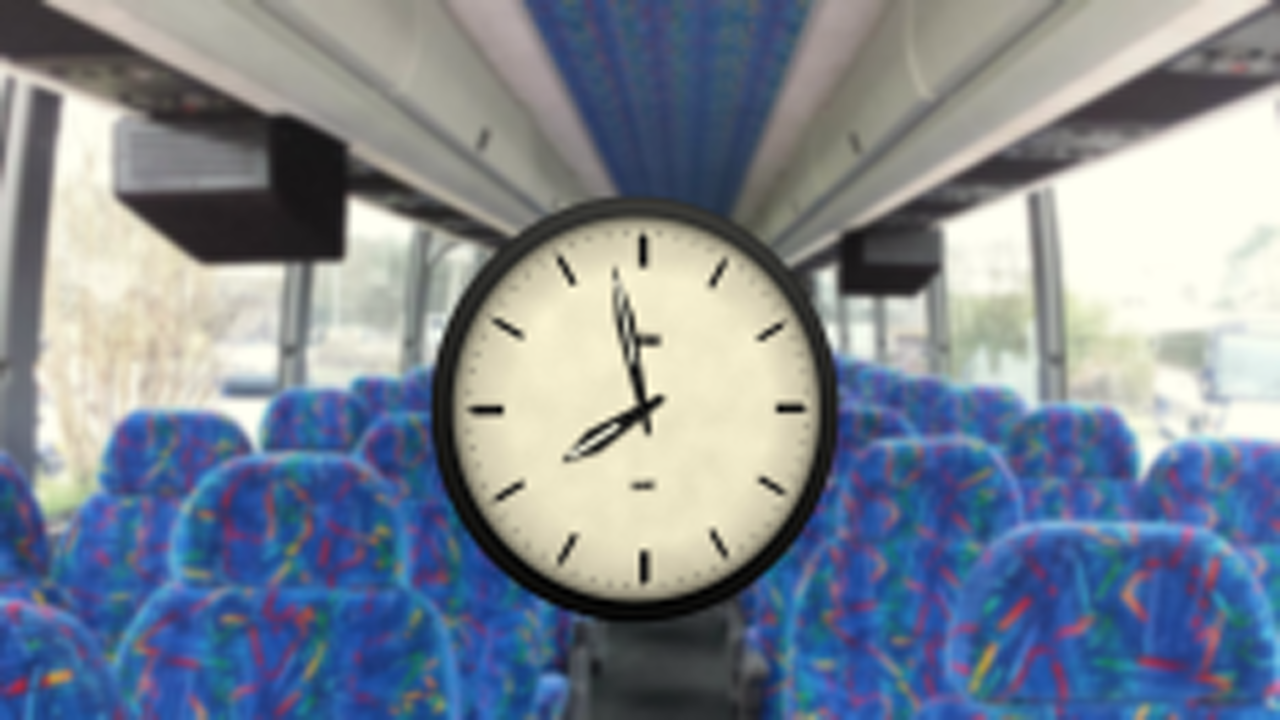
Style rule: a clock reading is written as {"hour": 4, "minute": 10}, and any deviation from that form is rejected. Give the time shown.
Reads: {"hour": 7, "minute": 58}
